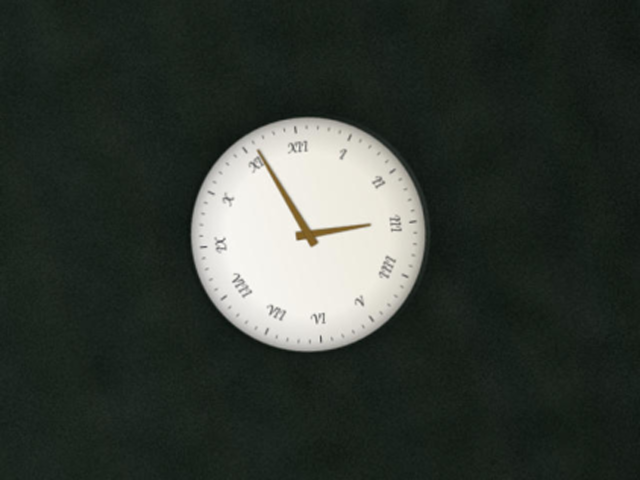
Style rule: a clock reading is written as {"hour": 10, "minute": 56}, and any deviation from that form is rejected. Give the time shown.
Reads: {"hour": 2, "minute": 56}
